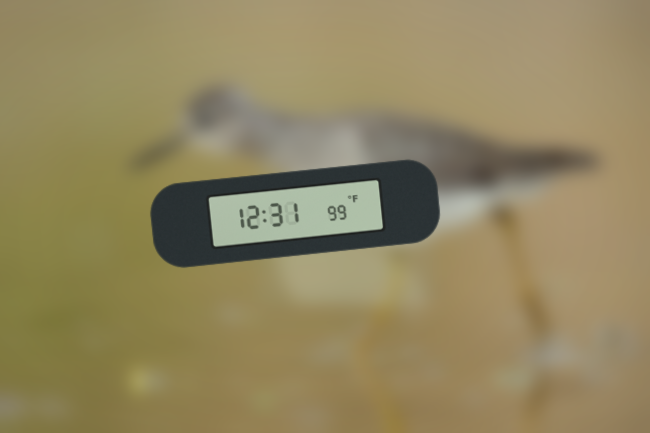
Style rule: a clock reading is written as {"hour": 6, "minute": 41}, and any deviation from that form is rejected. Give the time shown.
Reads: {"hour": 12, "minute": 31}
